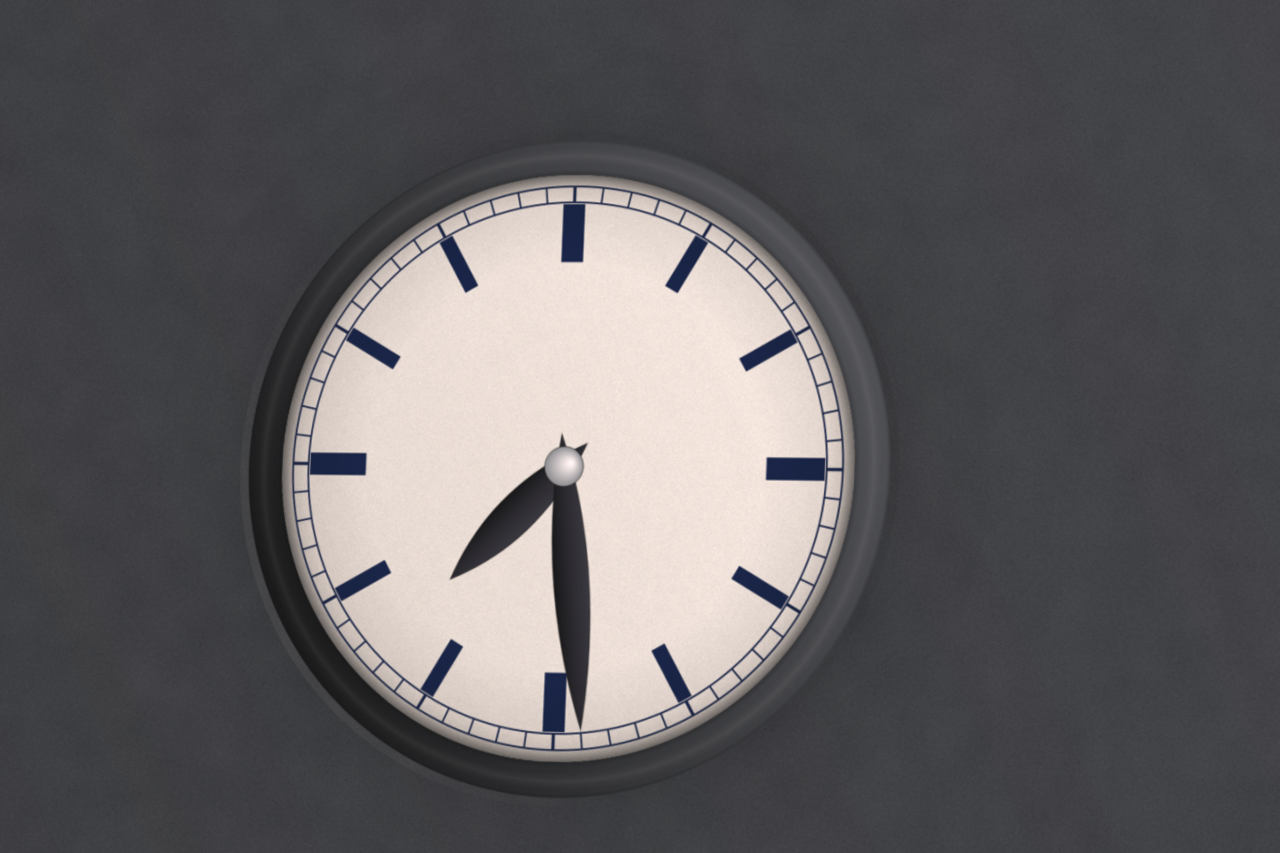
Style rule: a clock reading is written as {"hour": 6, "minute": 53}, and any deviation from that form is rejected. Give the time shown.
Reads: {"hour": 7, "minute": 29}
